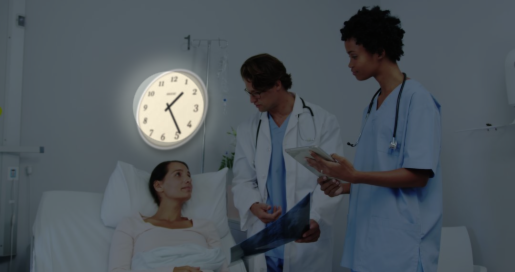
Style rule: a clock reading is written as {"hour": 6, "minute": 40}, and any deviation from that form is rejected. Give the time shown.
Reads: {"hour": 1, "minute": 24}
